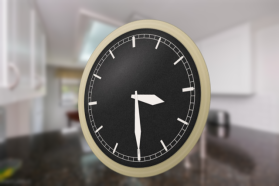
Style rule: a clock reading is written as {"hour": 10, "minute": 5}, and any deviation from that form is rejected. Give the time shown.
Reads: {"hour": 3, "minute": 30}
